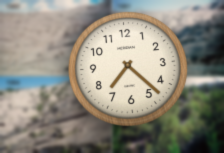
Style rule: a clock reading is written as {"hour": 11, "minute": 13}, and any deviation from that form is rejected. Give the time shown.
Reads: {"hour": 7, "minute": 23}
